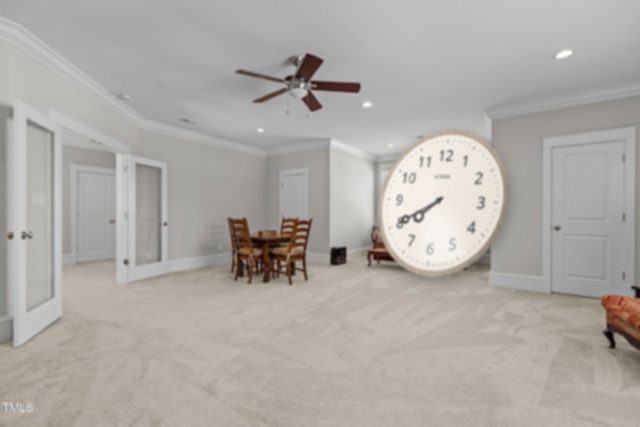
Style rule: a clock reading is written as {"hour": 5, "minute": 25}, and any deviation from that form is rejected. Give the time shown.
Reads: {"hour": 7, "minute": 40}
